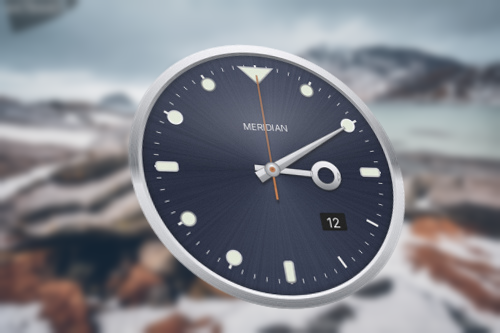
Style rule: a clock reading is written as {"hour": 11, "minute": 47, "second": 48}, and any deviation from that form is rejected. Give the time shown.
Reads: {"hour": 3, "minute": 10, "second": 0}
